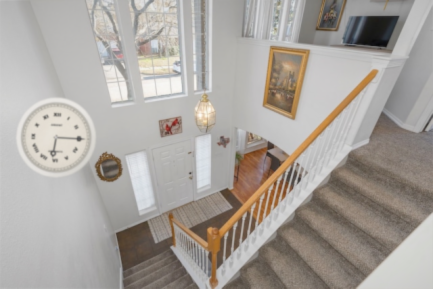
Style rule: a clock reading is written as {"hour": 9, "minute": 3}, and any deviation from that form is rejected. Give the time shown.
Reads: {"hour": 6, "minute": 15}
